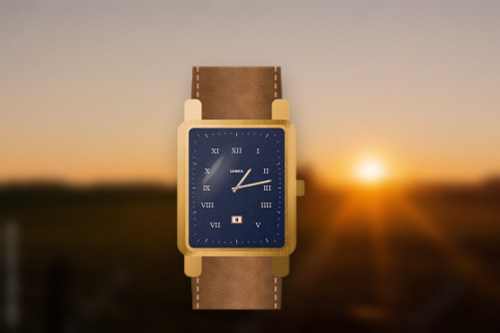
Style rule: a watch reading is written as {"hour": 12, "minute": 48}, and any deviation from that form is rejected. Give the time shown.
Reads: {"hour": 1, "minute": 13}
